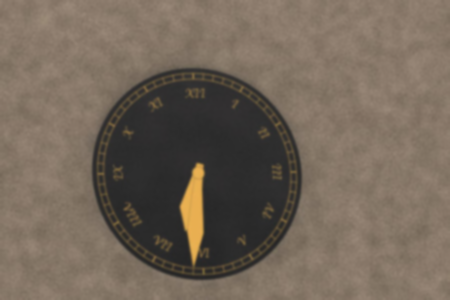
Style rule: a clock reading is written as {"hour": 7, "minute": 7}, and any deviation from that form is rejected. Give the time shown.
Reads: {"hour": 6, "minute": 31}
